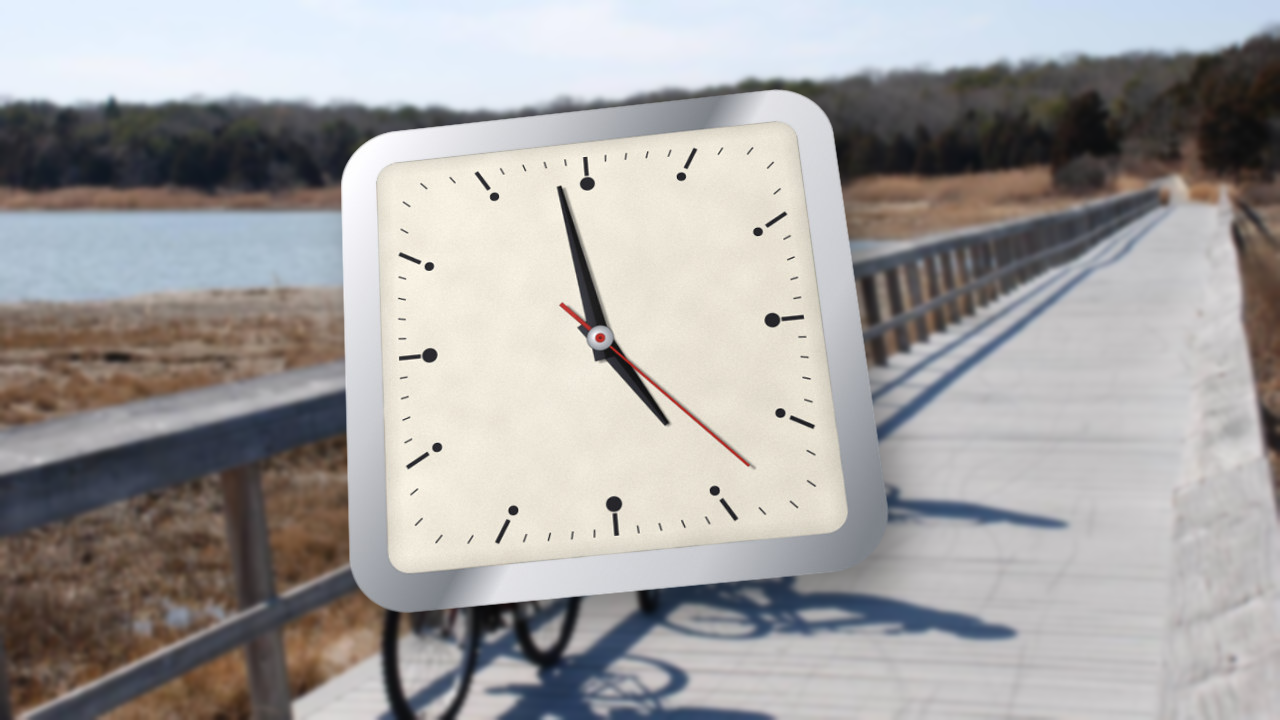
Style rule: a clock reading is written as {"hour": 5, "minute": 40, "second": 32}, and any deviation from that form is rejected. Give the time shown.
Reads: {"hour": 4, "minute": 58, "second": 23}
